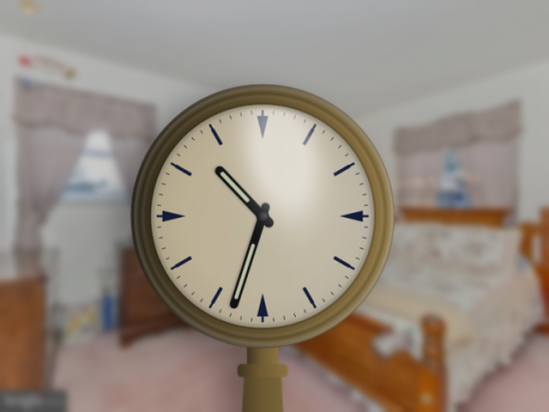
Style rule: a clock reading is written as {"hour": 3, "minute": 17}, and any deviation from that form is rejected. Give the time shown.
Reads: {"hour": 10, "minute": 33}
